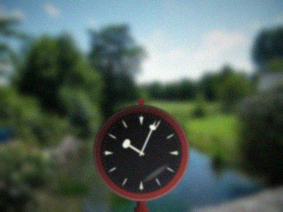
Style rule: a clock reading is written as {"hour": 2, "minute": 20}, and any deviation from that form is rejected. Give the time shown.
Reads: {"hour": 10, "minute": 4}
